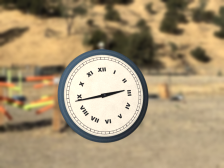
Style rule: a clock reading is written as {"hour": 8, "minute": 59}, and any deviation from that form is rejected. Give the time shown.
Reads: {"hour": 2, "minute": 44}
